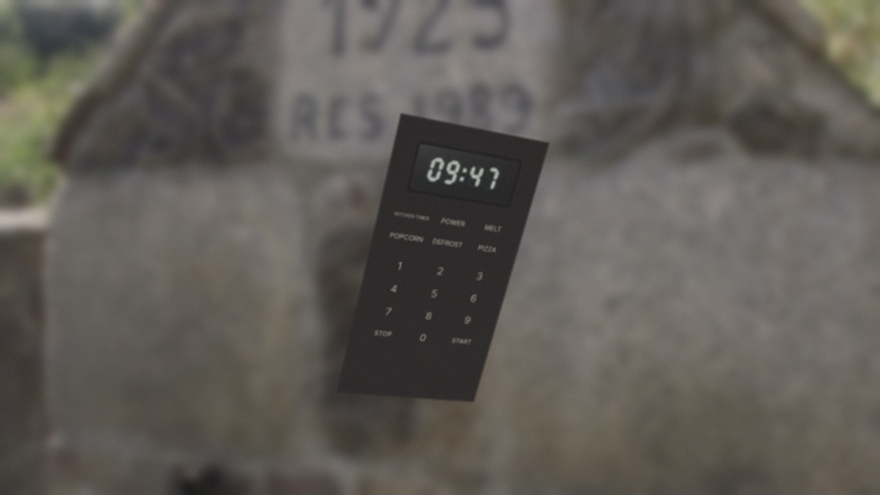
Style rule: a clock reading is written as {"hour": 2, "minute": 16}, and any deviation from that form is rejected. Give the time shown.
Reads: {"hour": 9, "minute": 47}
